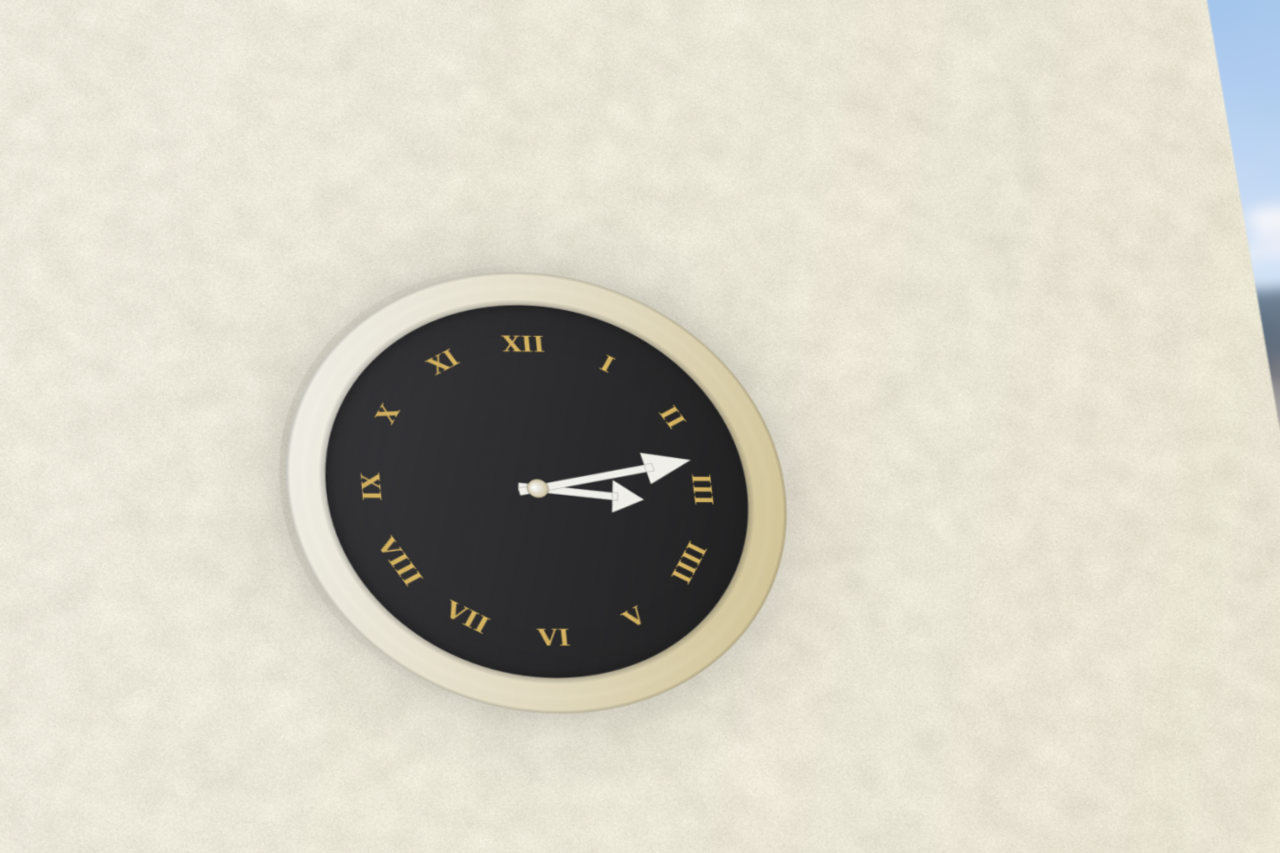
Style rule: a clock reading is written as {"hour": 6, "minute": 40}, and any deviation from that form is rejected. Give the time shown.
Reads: {"hour": 3, "minute": 13}
